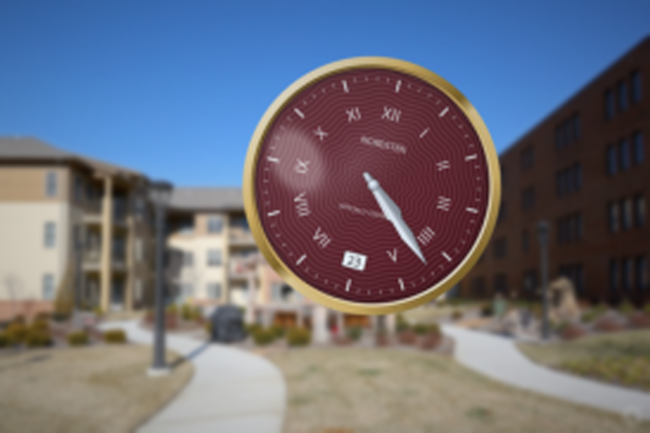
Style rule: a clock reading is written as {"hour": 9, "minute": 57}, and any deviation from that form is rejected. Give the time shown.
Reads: {"hour": 4, "minute": 22}
